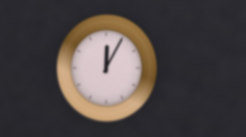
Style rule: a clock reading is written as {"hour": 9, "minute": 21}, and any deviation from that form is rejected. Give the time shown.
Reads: {"hour": 12, "minute": 5}
